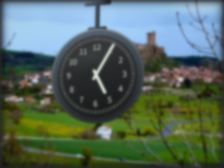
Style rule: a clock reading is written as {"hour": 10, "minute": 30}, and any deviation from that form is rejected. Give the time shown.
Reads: {"hour": 5, "minute": 5}
